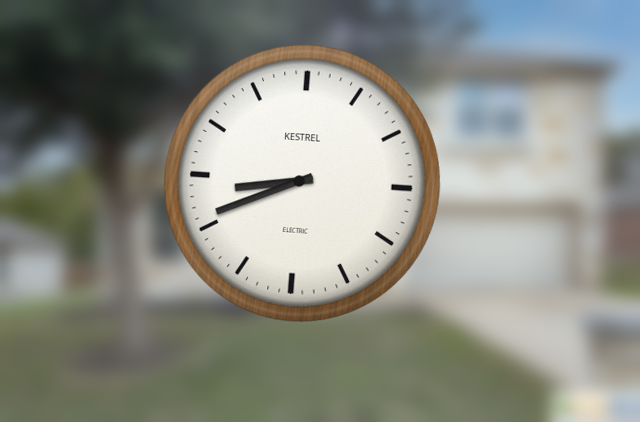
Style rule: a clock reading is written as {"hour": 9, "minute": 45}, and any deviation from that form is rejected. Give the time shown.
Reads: {"hour": 8, "minute": 41}
